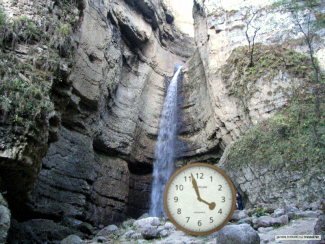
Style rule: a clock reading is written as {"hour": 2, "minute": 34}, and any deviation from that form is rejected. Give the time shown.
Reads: {"hour": 3, "minute": 57}
